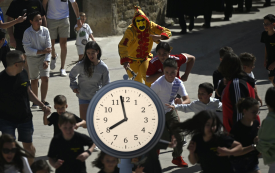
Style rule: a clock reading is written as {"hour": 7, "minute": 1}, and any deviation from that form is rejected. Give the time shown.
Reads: {"hour": 7, "minute": 58}
